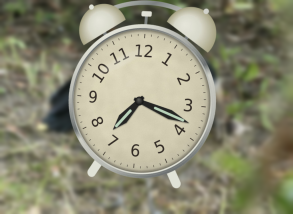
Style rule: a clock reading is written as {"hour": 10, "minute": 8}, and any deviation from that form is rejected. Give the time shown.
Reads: {"hour": 7, "minute": 18}
